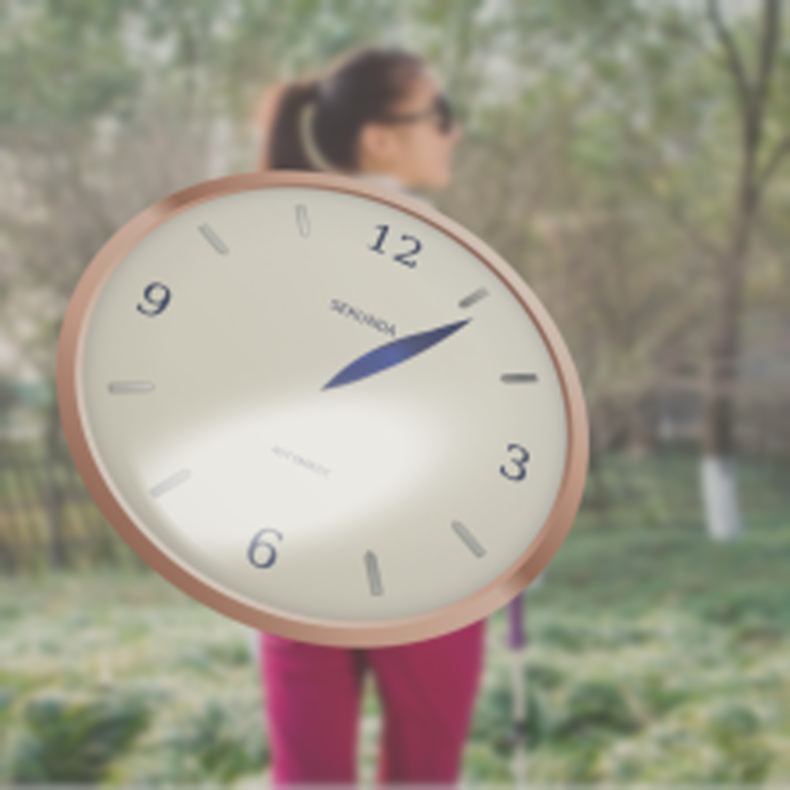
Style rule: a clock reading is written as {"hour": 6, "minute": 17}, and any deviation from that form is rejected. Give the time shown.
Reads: {"hour": 1, "minute": 6}
